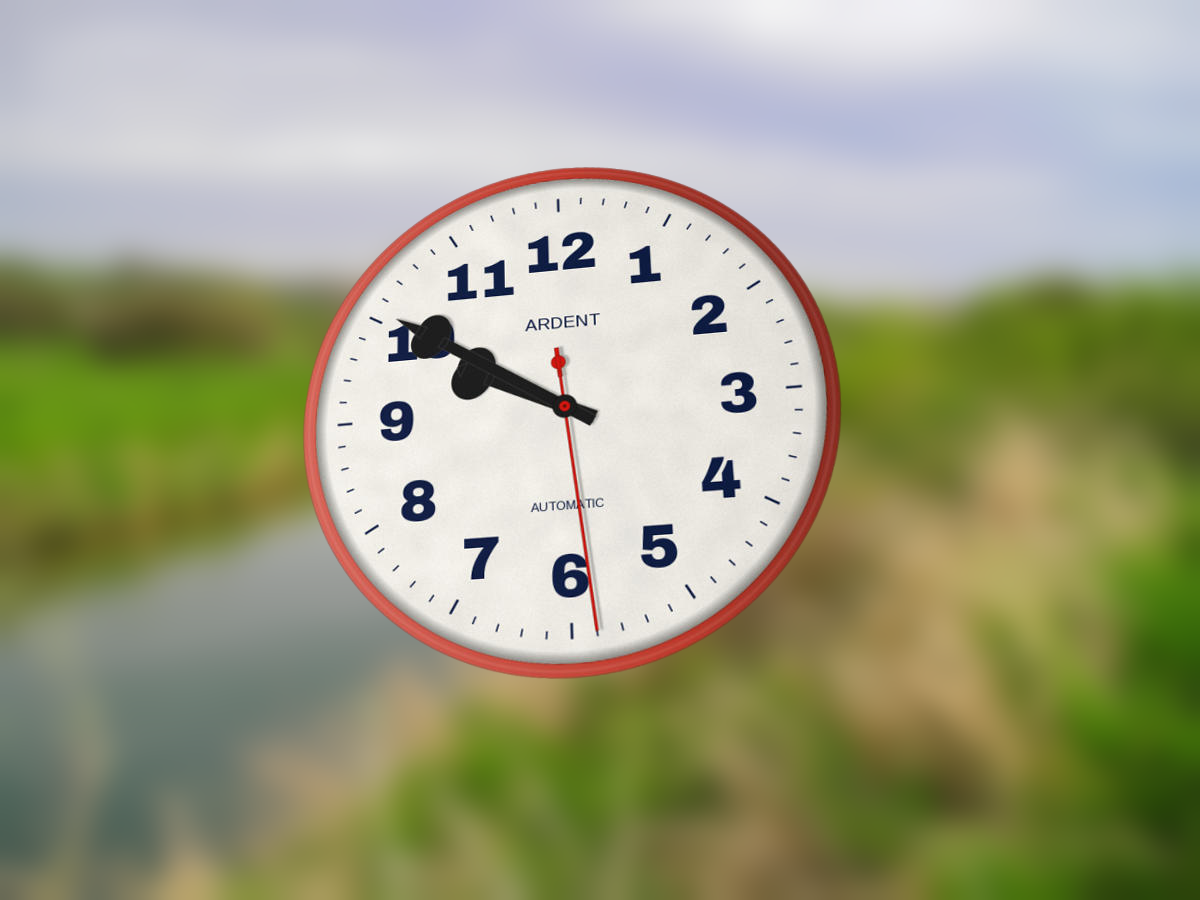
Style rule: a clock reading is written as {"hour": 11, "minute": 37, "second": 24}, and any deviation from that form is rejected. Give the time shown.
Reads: {"hour": 9, "minute": 50, "second": 29}
